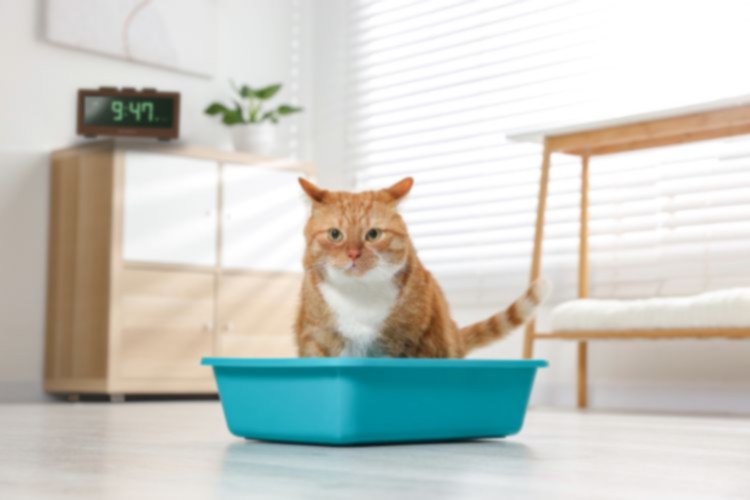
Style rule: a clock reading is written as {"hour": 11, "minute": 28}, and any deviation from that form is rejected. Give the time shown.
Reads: {"hour": 9, "minute": 47}
